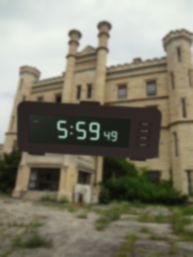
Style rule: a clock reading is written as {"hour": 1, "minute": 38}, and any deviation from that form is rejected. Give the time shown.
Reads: {"hour": 5, "minute": 59}
